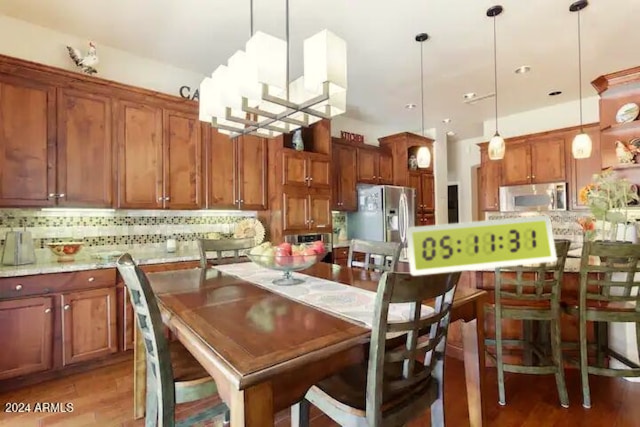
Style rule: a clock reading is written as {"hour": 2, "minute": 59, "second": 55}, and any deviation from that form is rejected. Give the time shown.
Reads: {"hour": 5, "minute": 11, "second": 31}
